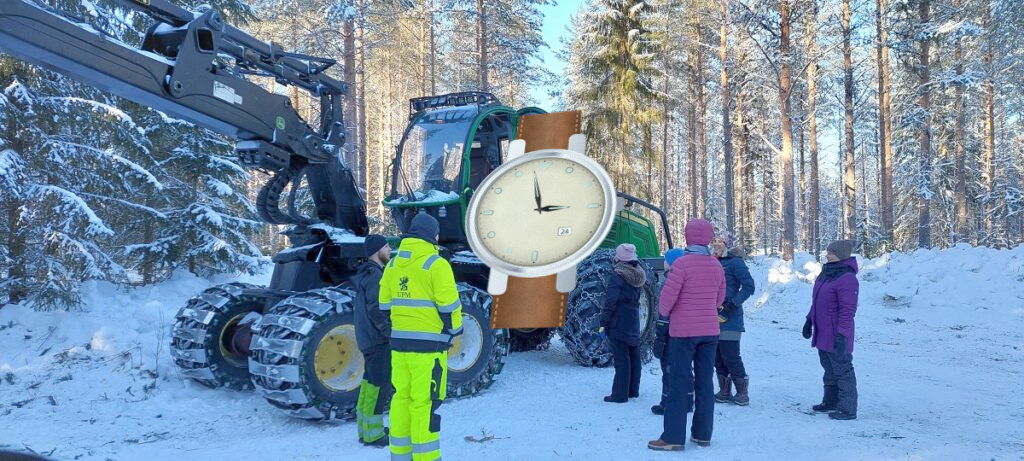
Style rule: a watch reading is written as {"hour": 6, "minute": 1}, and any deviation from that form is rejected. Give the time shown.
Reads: {"hour": 2, "minute": 58}
